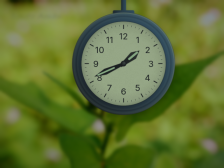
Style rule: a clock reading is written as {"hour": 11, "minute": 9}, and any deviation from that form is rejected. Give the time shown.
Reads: {"hour": 1, "minute": 41}
